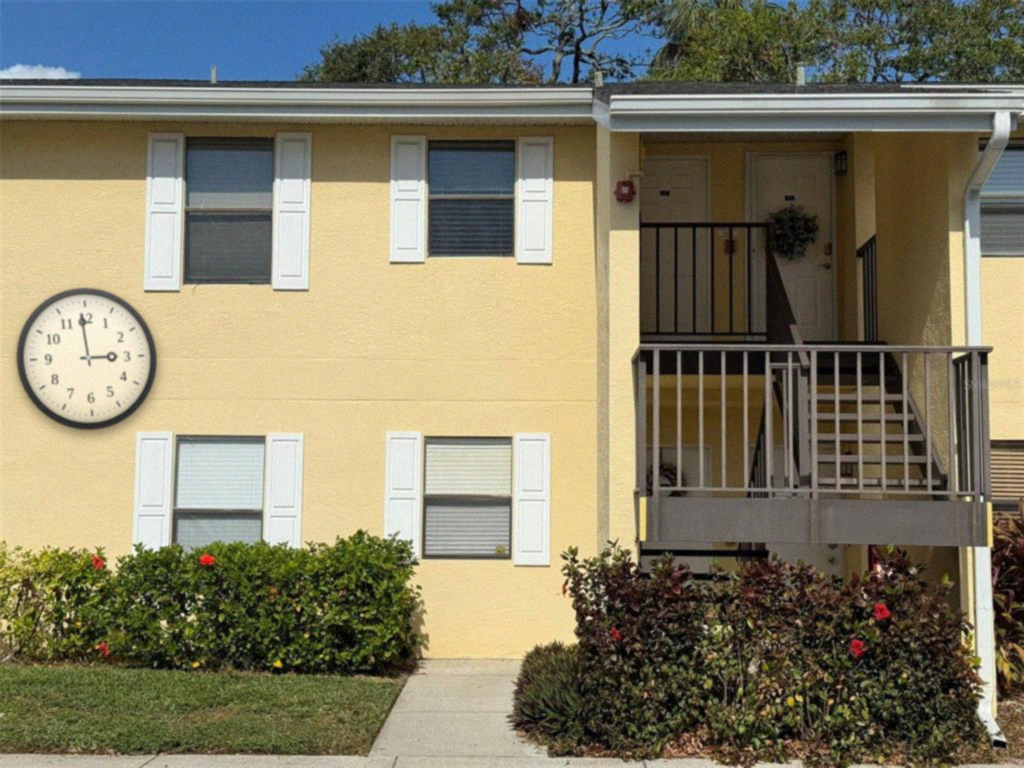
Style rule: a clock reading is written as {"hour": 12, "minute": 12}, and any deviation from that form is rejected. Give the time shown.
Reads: {"hour": 2, "minute": 59}
